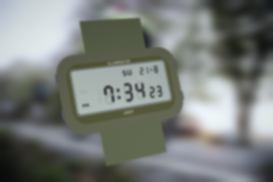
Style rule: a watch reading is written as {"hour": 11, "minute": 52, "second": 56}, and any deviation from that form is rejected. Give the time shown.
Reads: {"hour": 7, "minute": 34, "second": 23}
